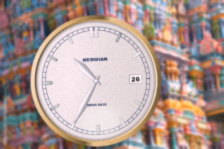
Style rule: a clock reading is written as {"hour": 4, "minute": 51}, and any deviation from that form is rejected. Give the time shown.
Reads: {"hour": 10, "minute": 35}
